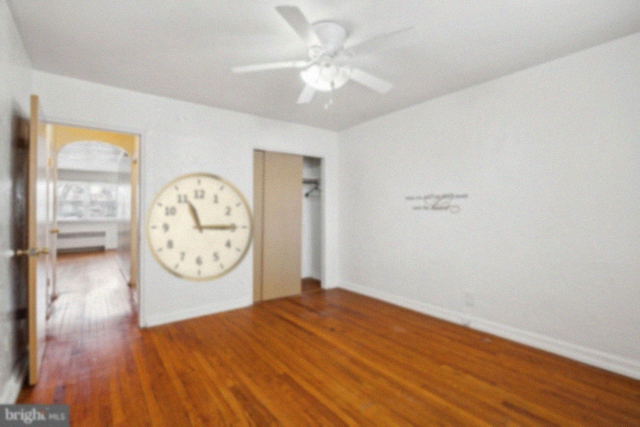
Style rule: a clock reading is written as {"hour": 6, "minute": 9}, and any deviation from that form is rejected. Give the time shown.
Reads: {"hour": 11, "minute": 15}
